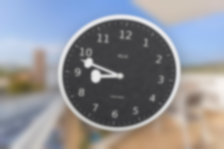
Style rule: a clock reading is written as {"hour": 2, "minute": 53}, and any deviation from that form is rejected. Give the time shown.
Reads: {"hour": 8, "minute": 48}
